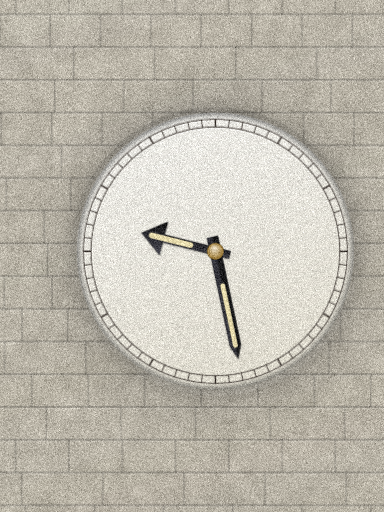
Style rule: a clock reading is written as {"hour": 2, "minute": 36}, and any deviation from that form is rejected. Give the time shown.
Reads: {"hour": 9, "minute": 28}
